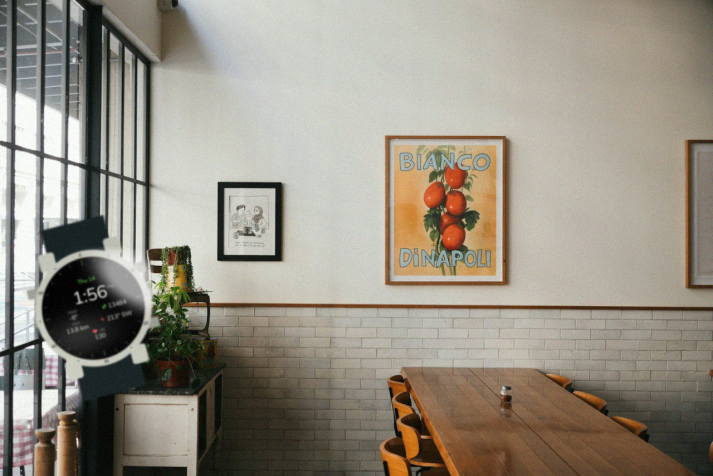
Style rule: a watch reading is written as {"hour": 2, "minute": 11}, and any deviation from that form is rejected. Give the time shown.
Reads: {"hour": 1, "minute": 56}
